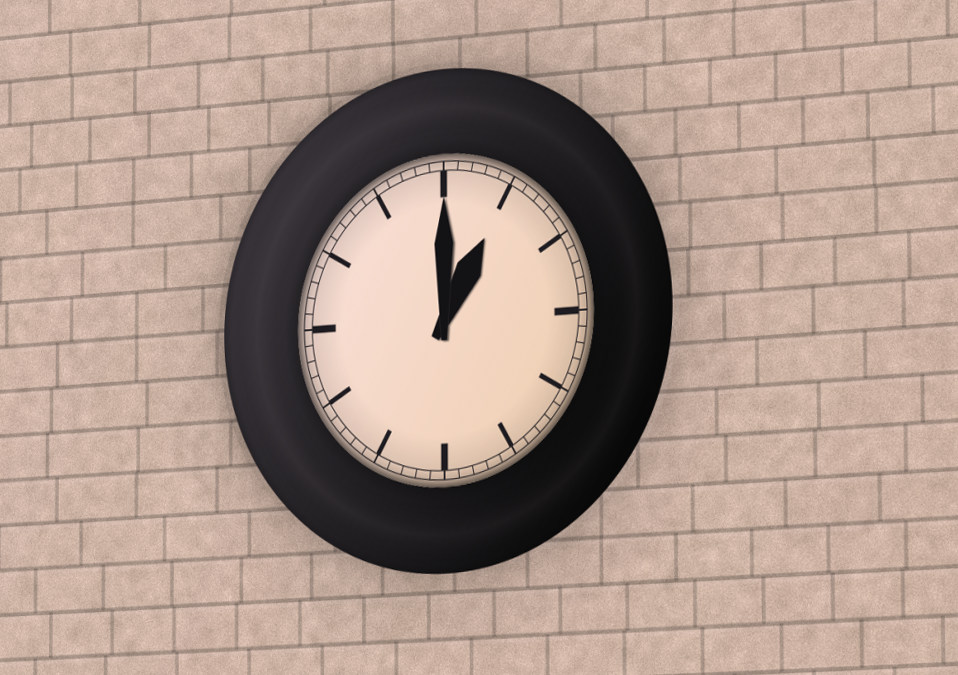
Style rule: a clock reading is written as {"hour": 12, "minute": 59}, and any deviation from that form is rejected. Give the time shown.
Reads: {"hour": 1, "minute": 0}
